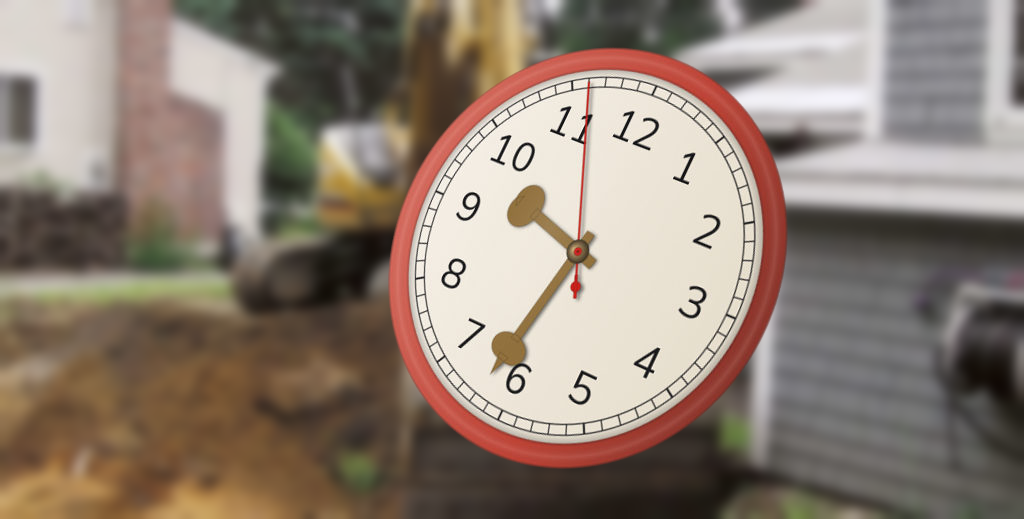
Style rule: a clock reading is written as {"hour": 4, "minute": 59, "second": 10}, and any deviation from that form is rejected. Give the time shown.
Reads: {"hour": 9, "minute": 31, "second": 56}
